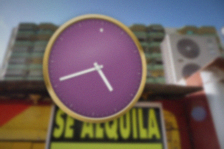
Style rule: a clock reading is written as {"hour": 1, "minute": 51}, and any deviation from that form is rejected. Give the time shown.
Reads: {"hour": 4, "minute": 41}
